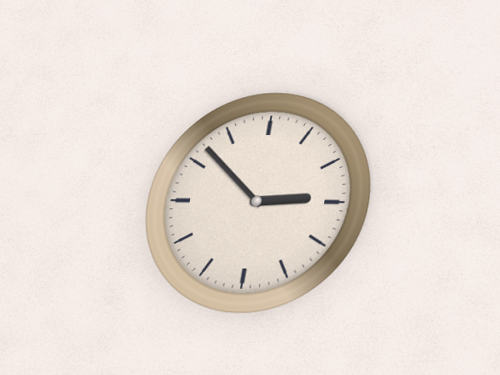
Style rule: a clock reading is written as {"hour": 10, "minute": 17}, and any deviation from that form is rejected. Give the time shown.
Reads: {"hour": 2, "minute": 52}
